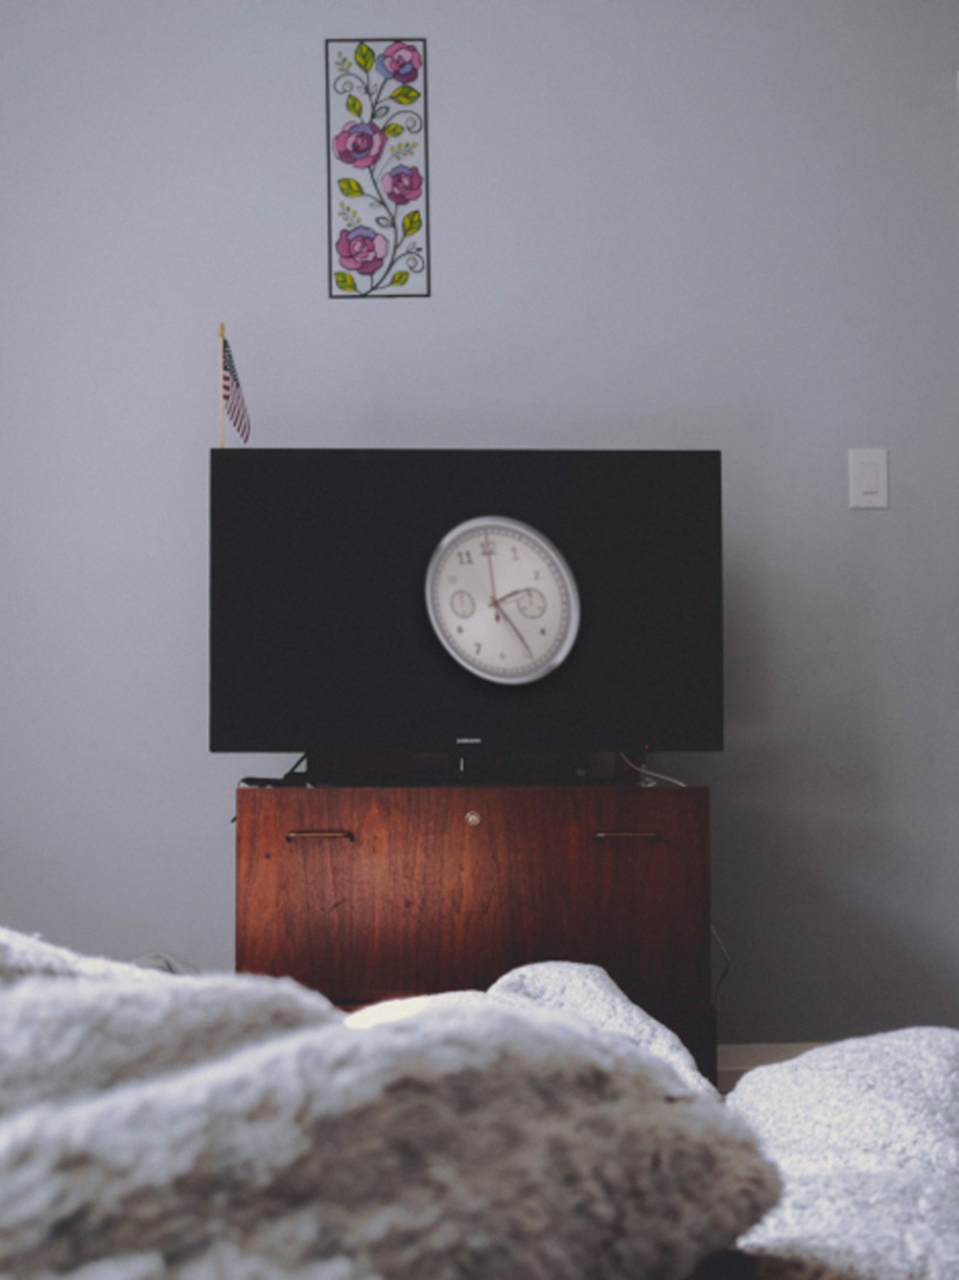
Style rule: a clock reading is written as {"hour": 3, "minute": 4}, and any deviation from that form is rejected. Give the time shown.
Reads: {"hour": 2, "minute": 25}
